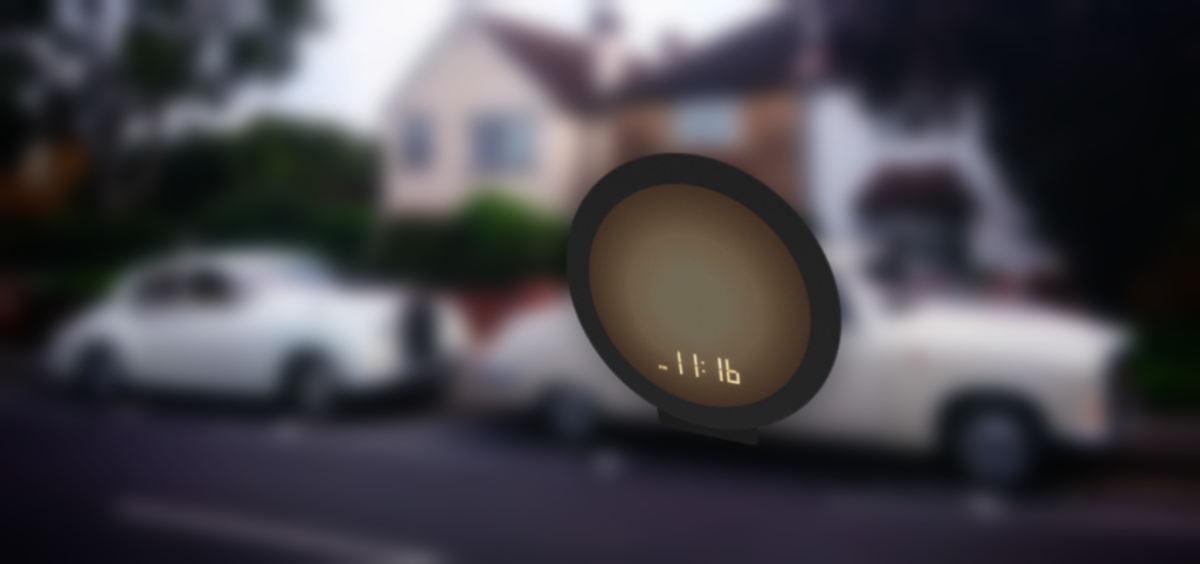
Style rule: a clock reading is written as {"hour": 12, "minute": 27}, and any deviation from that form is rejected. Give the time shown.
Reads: {"hour": 11, "minute": 16}
